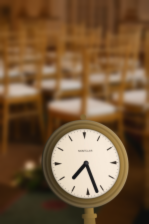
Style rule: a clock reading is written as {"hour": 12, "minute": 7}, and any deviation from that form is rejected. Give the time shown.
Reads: {"hour": 7, "minute": 27}
